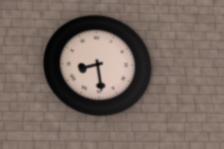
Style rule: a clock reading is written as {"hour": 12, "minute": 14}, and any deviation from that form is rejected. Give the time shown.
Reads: {"hour": 8, "minute": 29}
